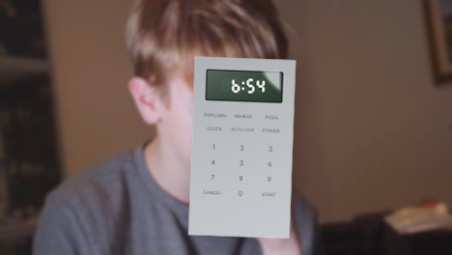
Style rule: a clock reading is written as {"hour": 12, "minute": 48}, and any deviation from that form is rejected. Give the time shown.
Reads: {"hour": 6, "minute": 54}
